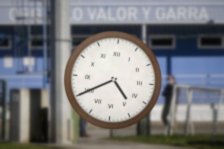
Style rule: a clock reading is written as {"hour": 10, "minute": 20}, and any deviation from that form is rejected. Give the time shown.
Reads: {"hour": 4, "minute": 40}
